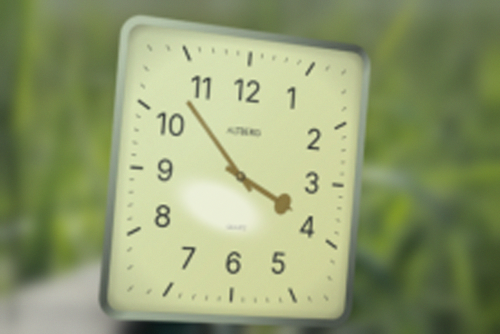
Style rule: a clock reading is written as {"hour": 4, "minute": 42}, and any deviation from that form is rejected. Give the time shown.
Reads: {"hour": 3, "minute": 53}
